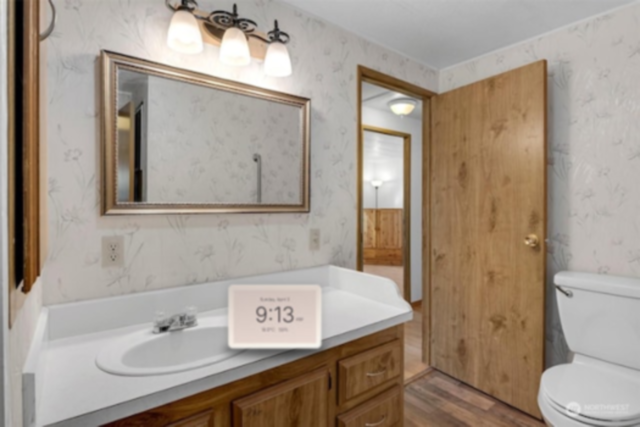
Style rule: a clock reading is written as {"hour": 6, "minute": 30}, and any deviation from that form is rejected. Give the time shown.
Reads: {"hour": 9, "minute": 13}
